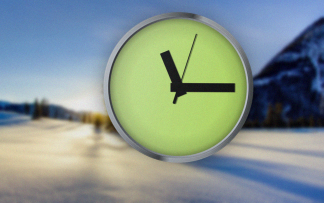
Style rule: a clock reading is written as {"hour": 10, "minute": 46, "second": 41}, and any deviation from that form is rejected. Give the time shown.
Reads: {"hour": 11, "minute": 15, "second": 3}
